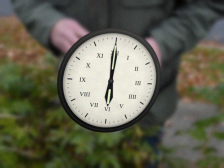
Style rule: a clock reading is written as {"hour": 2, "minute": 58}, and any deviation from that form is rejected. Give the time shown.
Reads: {"hour": 6, "minute": 0}
